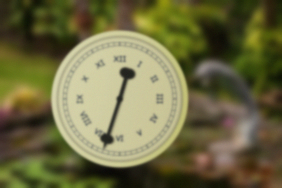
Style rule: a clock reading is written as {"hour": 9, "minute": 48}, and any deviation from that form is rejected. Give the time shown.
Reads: {"hour": 12, "minute": 33}
